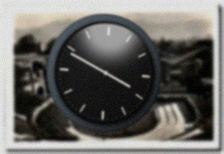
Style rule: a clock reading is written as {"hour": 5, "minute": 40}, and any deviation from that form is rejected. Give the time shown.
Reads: {"hour": 3, "minute": 49}
